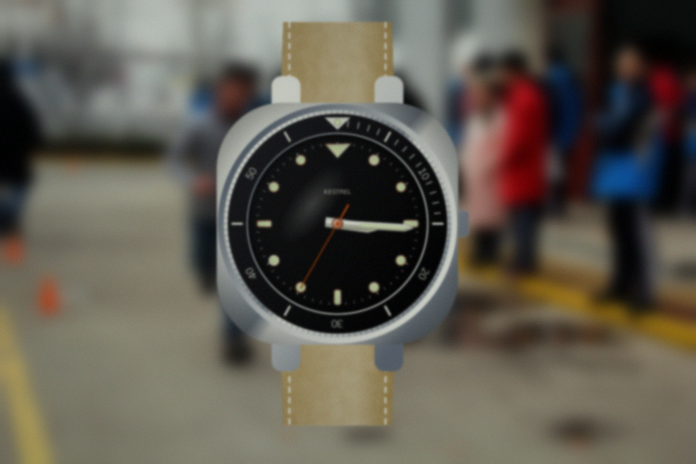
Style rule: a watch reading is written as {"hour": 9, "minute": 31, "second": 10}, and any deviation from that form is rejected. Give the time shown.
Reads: {"hour": 3, "minute": 15, "second": 35}
